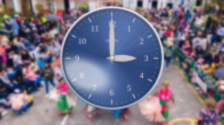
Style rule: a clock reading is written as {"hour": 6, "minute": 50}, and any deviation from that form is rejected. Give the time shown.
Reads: {"hour": 3, "minute": 0}
